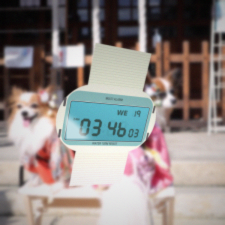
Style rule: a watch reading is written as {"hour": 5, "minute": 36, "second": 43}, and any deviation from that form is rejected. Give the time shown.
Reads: {"hour": 3, "minute": 46, "second": 3}
